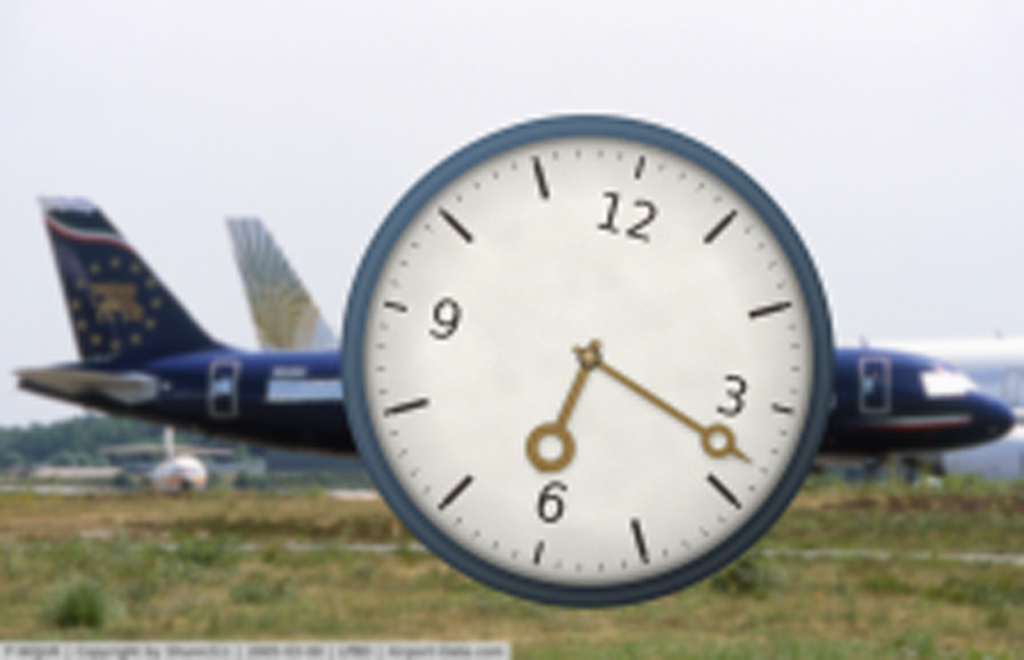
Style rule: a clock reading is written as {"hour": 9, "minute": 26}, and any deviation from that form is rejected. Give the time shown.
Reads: {"hour": 6, "minute": 18}
